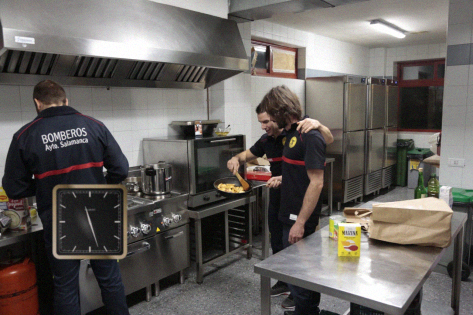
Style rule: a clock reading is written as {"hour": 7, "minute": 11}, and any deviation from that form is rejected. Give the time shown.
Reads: {"hour": 11, "minute": 27}
